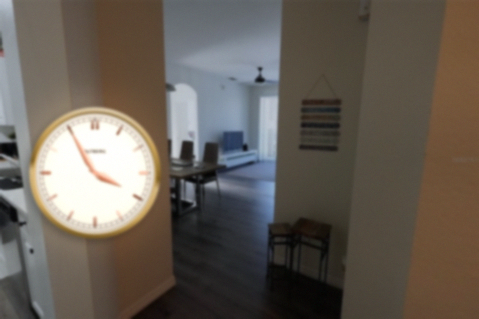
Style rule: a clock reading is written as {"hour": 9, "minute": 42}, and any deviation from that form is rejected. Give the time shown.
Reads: {"hour": 3, "minute": 55}
